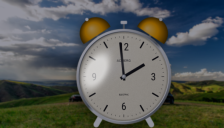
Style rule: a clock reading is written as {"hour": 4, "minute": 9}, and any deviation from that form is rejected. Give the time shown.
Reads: {"hour": 1, "minute": 59}
